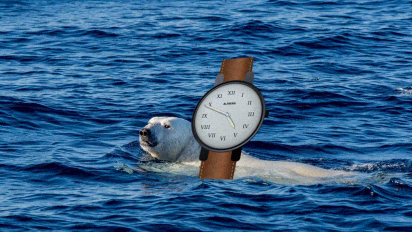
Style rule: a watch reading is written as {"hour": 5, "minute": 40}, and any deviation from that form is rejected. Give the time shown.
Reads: {"hour": 4, "minute": 49}
